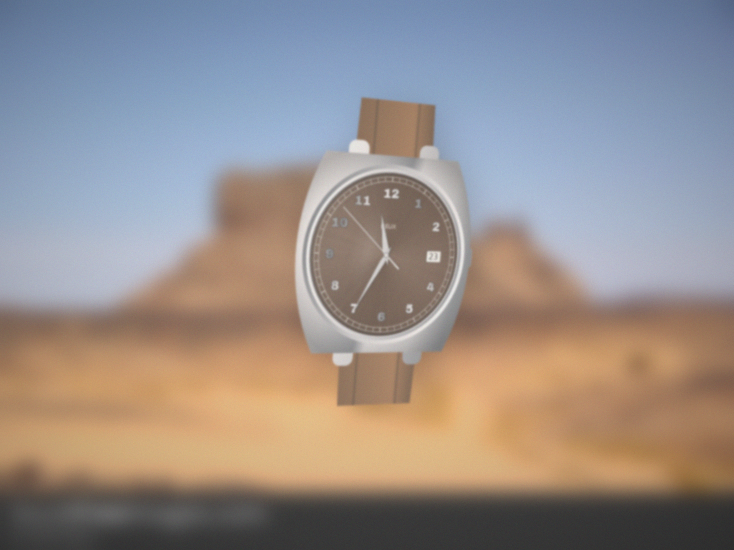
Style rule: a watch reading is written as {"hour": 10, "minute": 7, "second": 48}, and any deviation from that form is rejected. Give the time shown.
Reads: {"hour": 11, "minute": 34, "second": 52}
